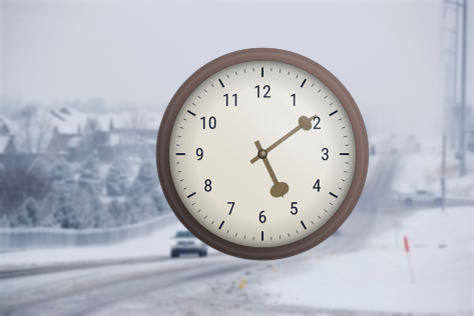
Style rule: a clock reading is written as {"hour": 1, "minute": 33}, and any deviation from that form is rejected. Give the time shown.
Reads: {"hour": 5, "minute": 9}
